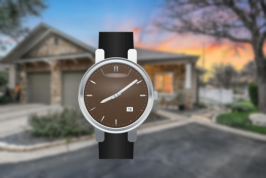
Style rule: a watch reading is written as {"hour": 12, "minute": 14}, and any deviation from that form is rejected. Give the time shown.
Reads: {"hour": 8, "minute": 9}
